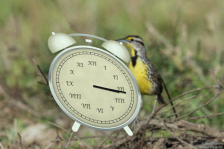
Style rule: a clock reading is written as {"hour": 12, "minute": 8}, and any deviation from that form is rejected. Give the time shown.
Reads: {"hour": 3, "minute": 16}
